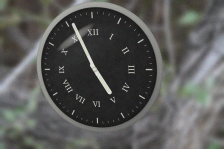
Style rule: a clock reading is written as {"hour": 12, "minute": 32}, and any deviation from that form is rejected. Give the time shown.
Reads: {"hour": 4, "minute": 56}
